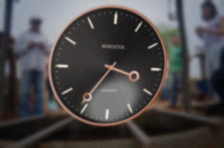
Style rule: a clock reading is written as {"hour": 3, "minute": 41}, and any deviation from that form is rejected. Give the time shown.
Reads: {"hour": 3, "minute": 36}
